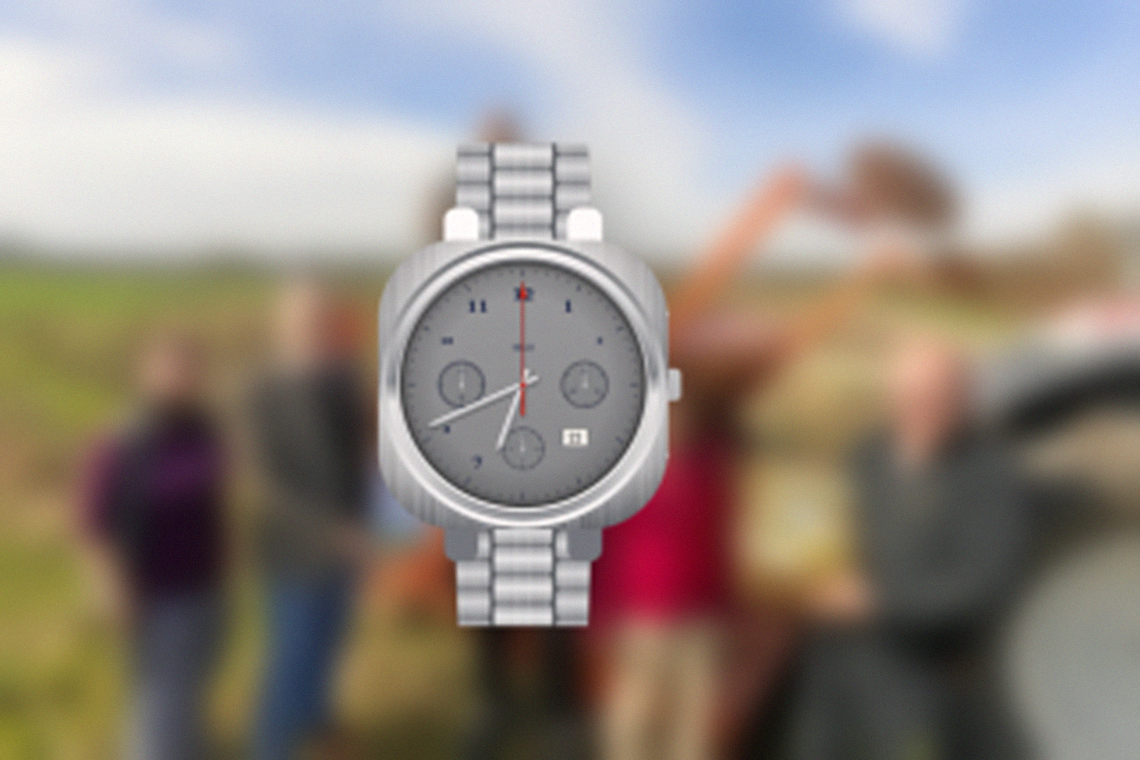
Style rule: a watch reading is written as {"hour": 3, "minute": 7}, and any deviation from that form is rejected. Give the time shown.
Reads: {"hour": 6, "minute": 41}
